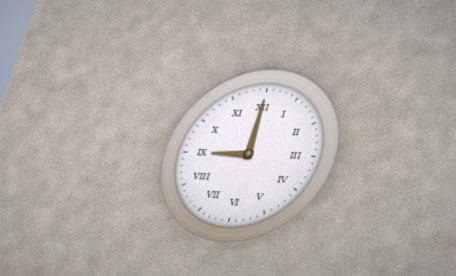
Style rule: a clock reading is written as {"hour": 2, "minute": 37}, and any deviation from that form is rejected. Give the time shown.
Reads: {"hour": 9, "minute": 0}
